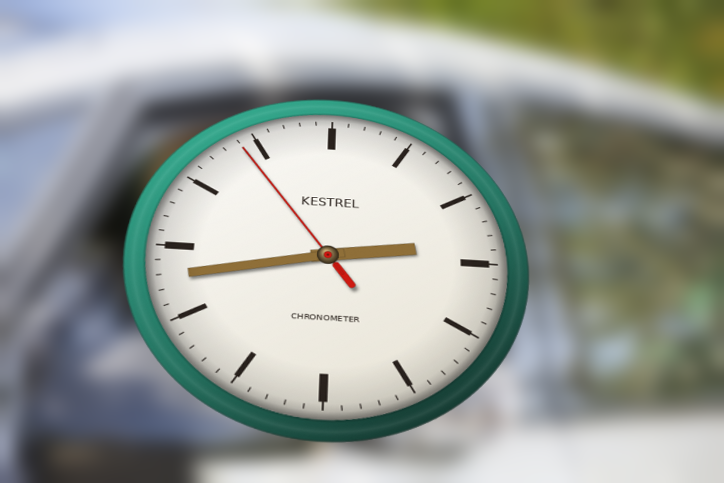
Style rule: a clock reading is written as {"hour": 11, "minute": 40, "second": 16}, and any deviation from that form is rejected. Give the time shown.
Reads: {"hour": 2, "minute": 42, "second": 54}
